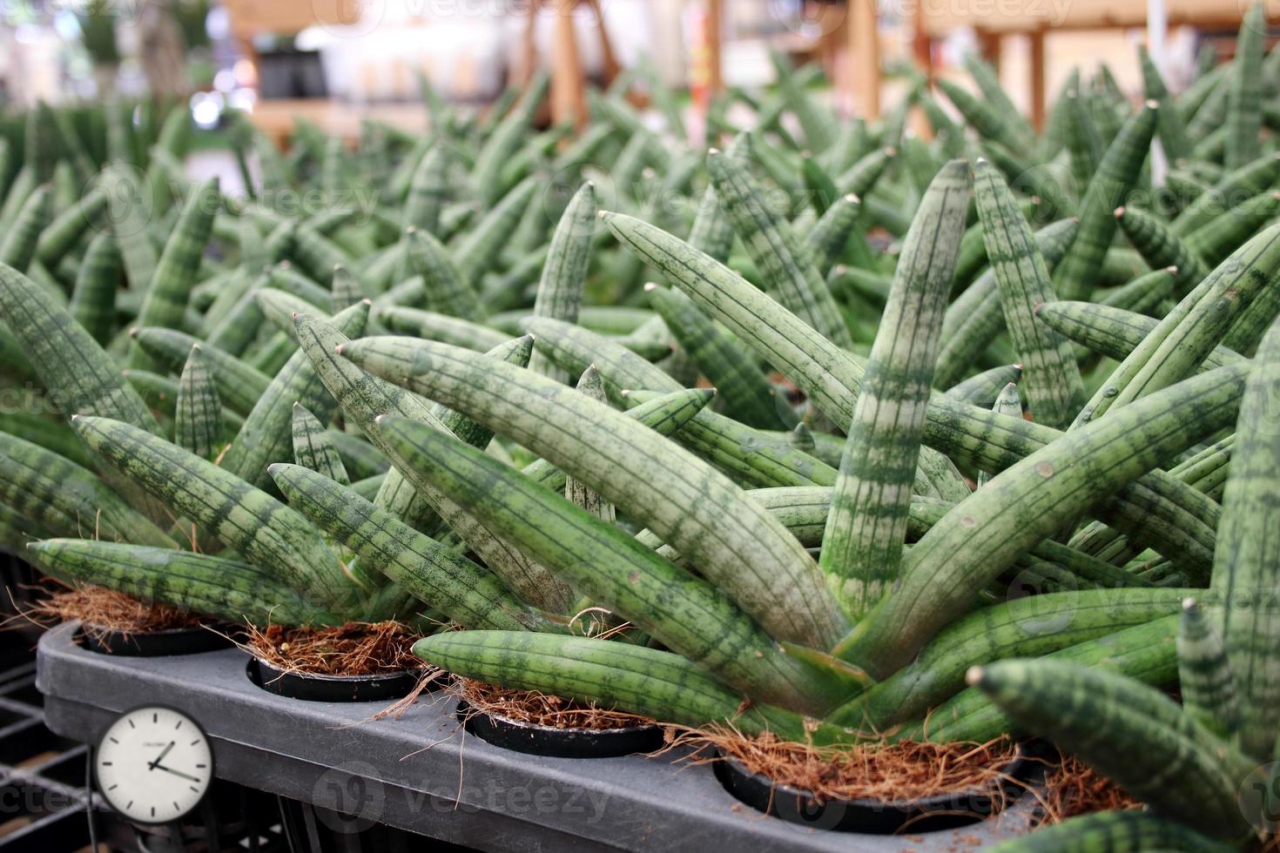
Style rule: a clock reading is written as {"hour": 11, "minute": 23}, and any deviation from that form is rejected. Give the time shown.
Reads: {"hour": 1, "minute": 18}
